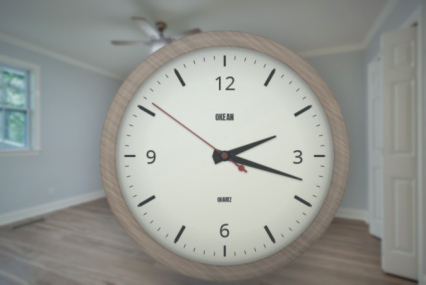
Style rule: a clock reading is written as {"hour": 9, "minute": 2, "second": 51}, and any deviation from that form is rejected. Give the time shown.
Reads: {"hour": 2, "minute": 17, "second": 51}
